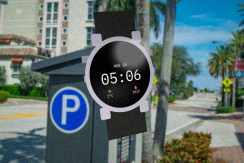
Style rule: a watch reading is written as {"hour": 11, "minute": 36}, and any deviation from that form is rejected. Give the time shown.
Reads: {"hour": 5, "minute": 6}
